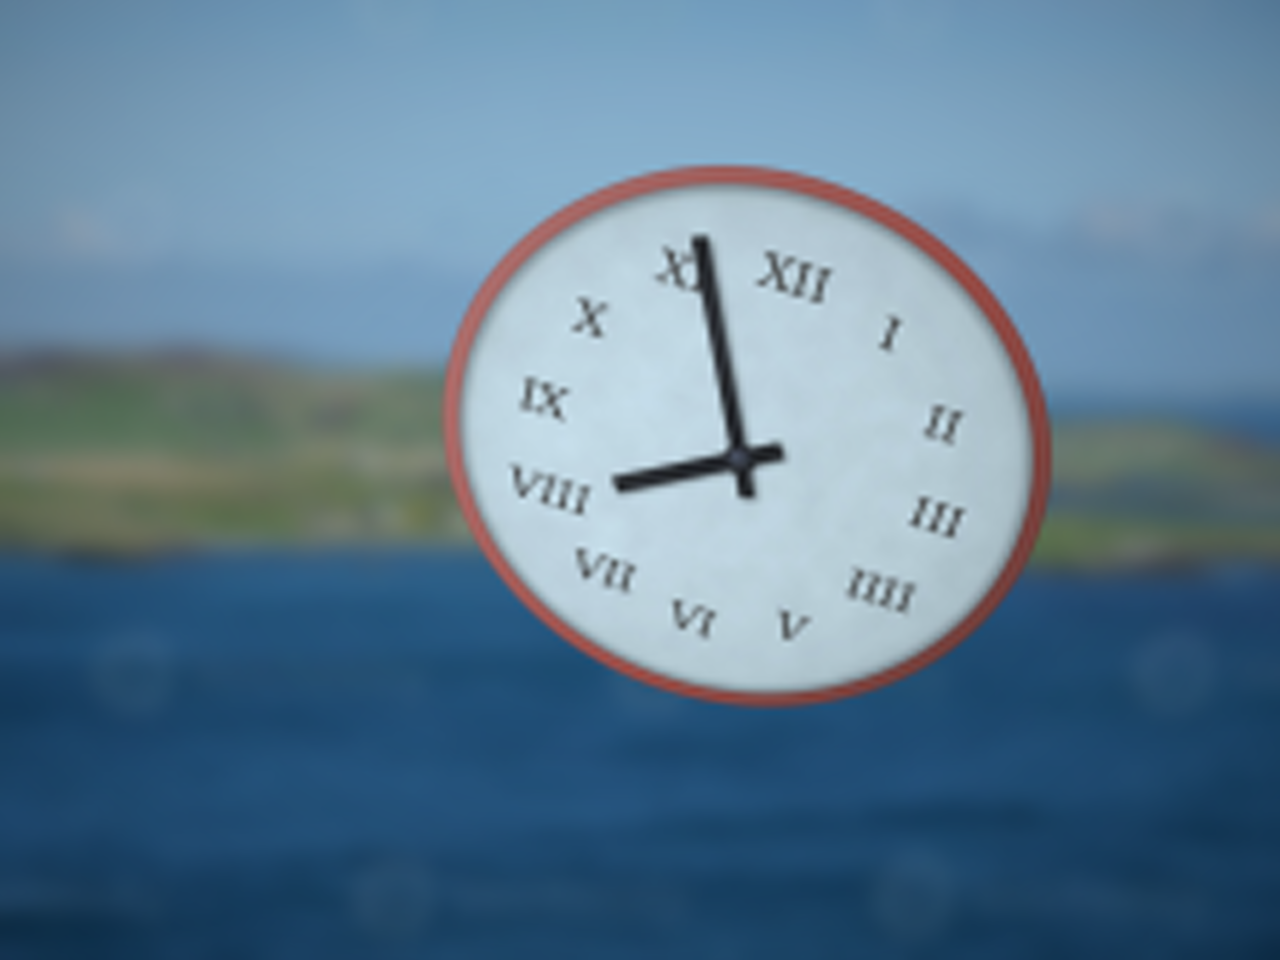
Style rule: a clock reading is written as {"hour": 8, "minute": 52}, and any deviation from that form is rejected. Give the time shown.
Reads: {"hour": 7, "minute": 56}
